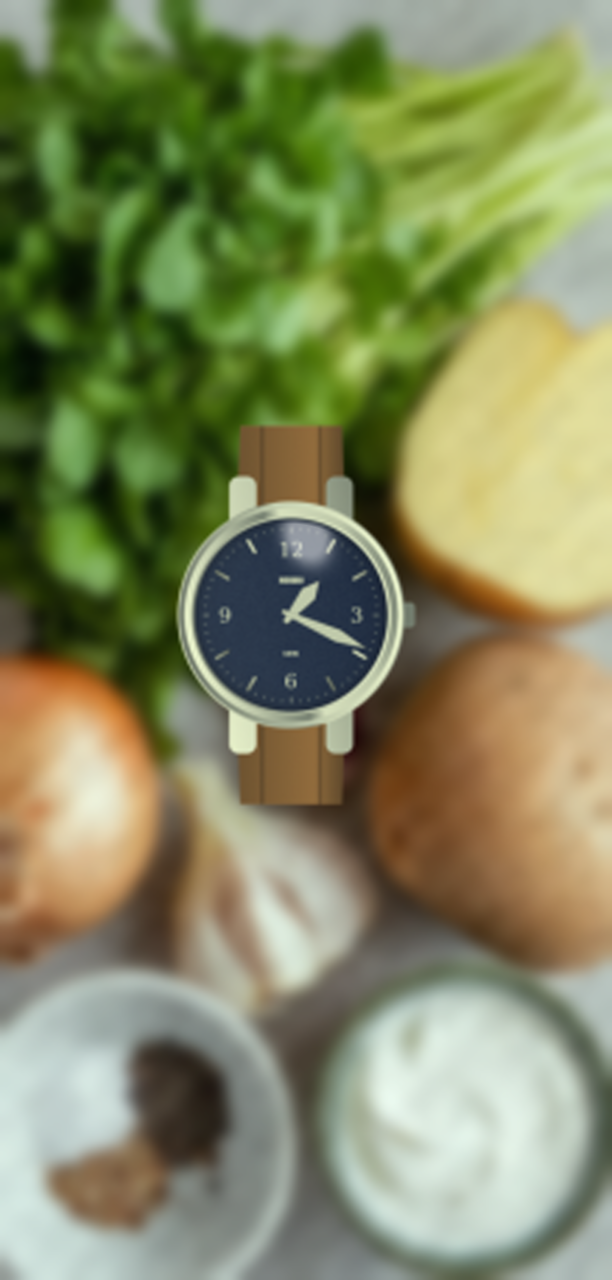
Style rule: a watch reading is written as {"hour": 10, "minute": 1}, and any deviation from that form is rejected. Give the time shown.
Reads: {"hour": 1, "minute": 19}
